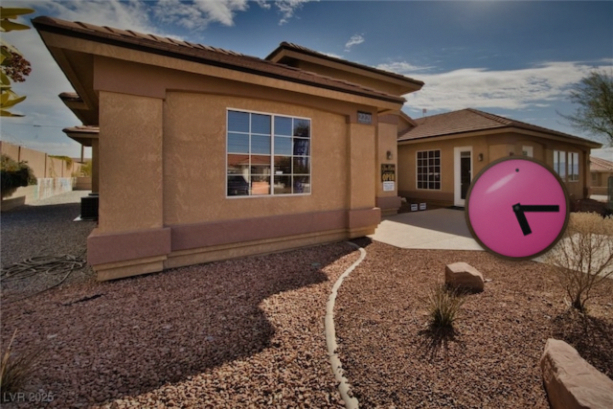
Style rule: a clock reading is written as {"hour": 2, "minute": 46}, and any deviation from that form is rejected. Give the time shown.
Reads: {"hour": 5, "minute": 15}
